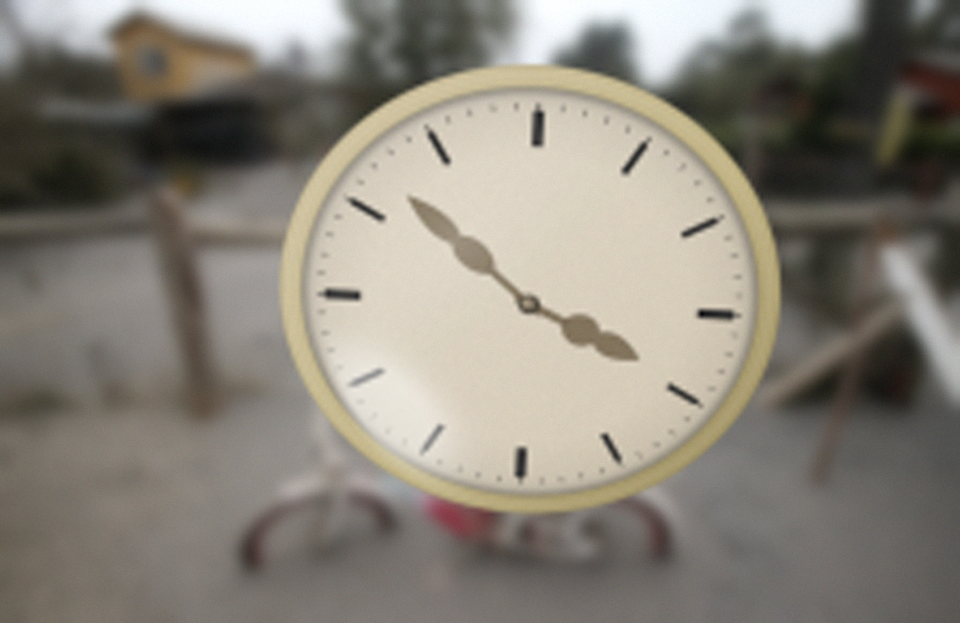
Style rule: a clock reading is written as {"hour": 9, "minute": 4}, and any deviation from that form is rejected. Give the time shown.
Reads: {"hour": 3, "minute": 52}
